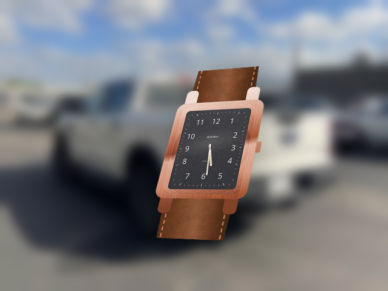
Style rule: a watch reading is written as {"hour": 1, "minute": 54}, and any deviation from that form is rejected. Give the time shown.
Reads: {"hour": 5, "minute": 29}
